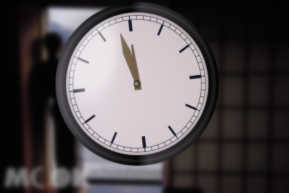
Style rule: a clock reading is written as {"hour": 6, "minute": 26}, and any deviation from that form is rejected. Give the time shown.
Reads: {"hour": 11, "minute": 58}
